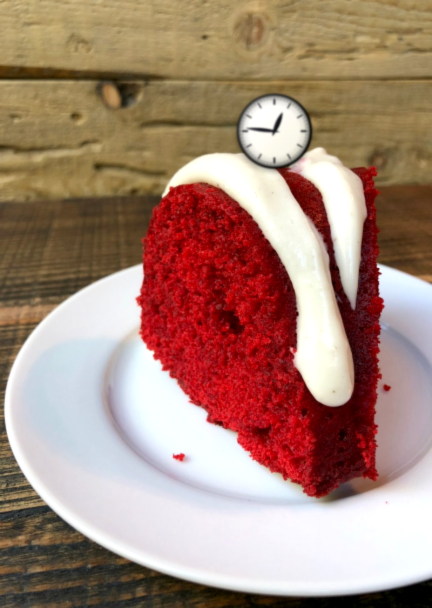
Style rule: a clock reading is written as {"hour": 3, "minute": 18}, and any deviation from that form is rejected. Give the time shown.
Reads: {"hour": 12, "minute": 46}
